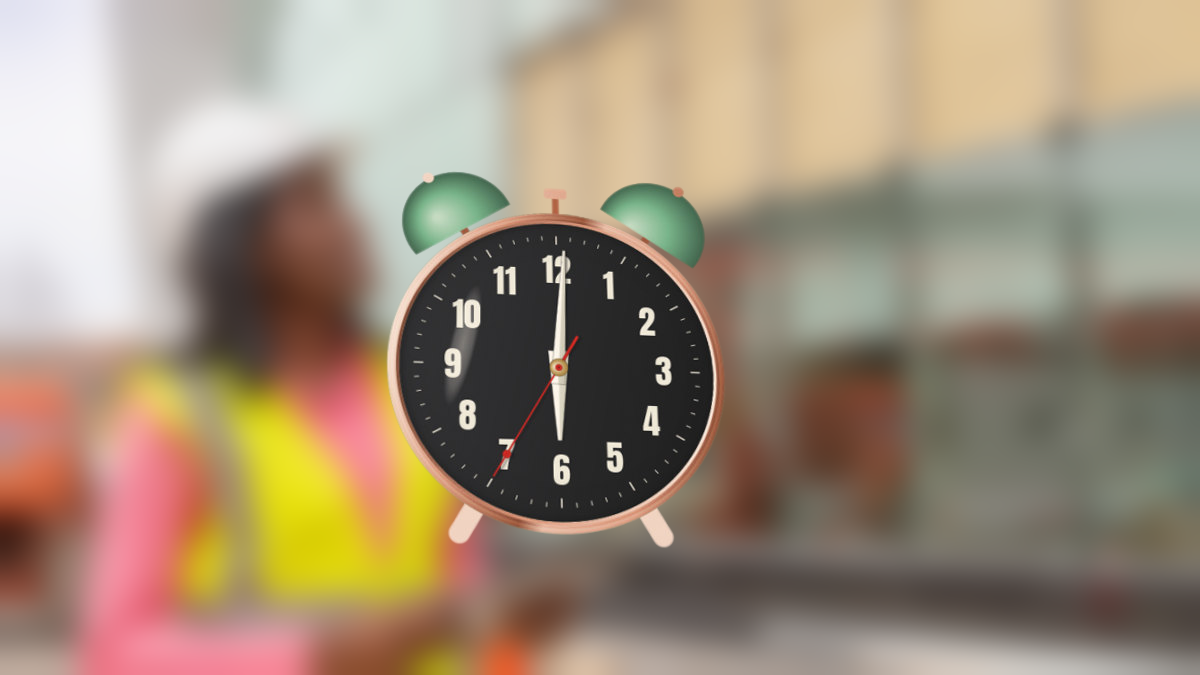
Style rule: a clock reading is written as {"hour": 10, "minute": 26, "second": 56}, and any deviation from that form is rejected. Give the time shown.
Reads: {"hour": 6, "minute": 0, "second": 35}
